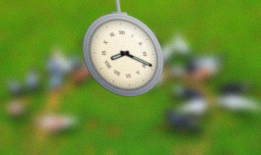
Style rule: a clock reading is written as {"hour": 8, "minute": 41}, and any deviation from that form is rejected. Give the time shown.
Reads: {"hour": 8, "minute": 19}
